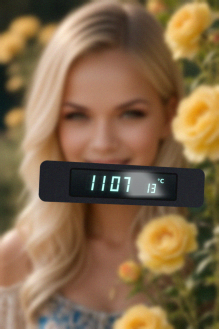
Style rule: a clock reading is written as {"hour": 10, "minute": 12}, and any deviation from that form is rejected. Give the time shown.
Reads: {"hour": 11, "minute": 7}
